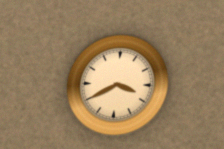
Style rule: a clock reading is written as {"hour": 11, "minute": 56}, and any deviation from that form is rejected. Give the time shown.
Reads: {"hour": 3, "minute": 40}
